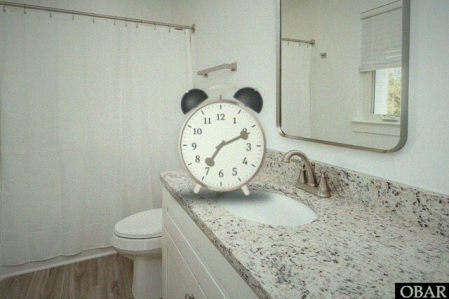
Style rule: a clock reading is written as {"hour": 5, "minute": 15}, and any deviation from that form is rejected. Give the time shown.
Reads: {"hour": 7, "minute": 11}
